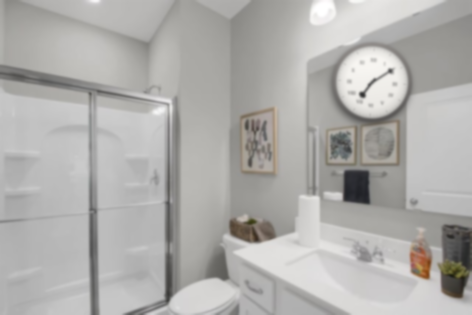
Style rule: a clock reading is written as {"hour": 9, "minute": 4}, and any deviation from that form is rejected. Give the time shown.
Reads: {"hour": 7, "minute": 9}
